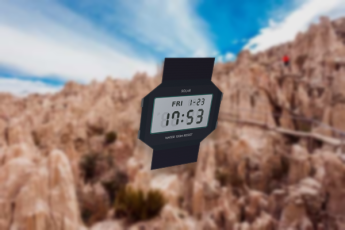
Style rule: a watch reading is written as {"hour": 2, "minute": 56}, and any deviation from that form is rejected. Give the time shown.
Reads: {"hour": 17, "minute": 53}
